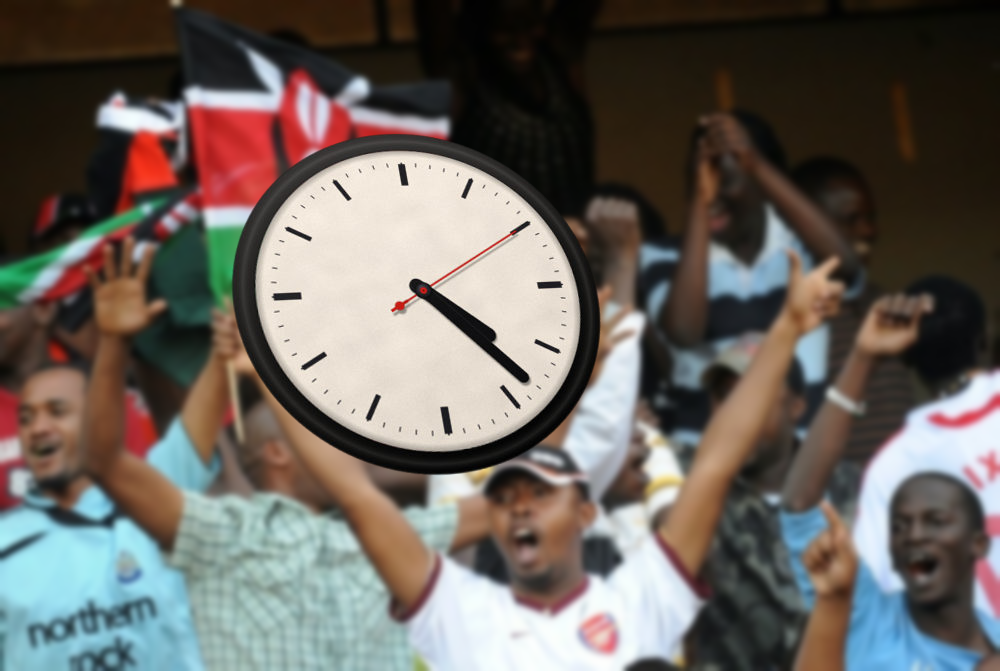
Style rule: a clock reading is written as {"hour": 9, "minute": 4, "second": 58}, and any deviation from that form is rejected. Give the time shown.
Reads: {"hour": 4, "minute": 23, "second": 10}
